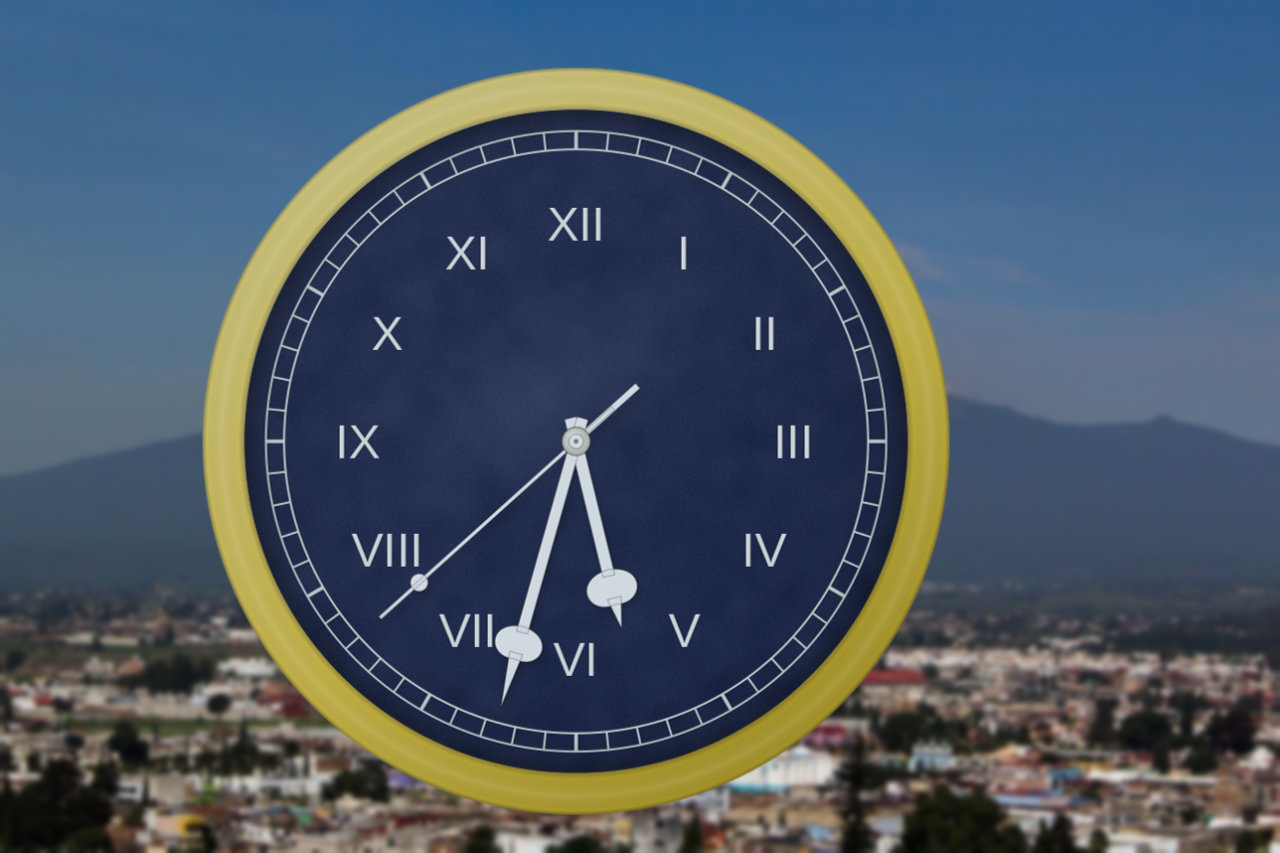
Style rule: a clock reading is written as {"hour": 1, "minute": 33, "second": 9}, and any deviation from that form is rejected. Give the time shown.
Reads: {"hour": 5, "minute": 32, "second": 38}
